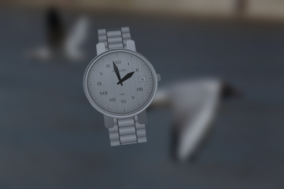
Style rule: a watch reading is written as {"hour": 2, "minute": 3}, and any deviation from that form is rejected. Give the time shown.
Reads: {"hour": 1, "minute": 58}
